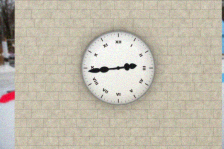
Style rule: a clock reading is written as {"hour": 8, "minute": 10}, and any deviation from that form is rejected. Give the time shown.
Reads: {"hour": 2, "minute": 44}
